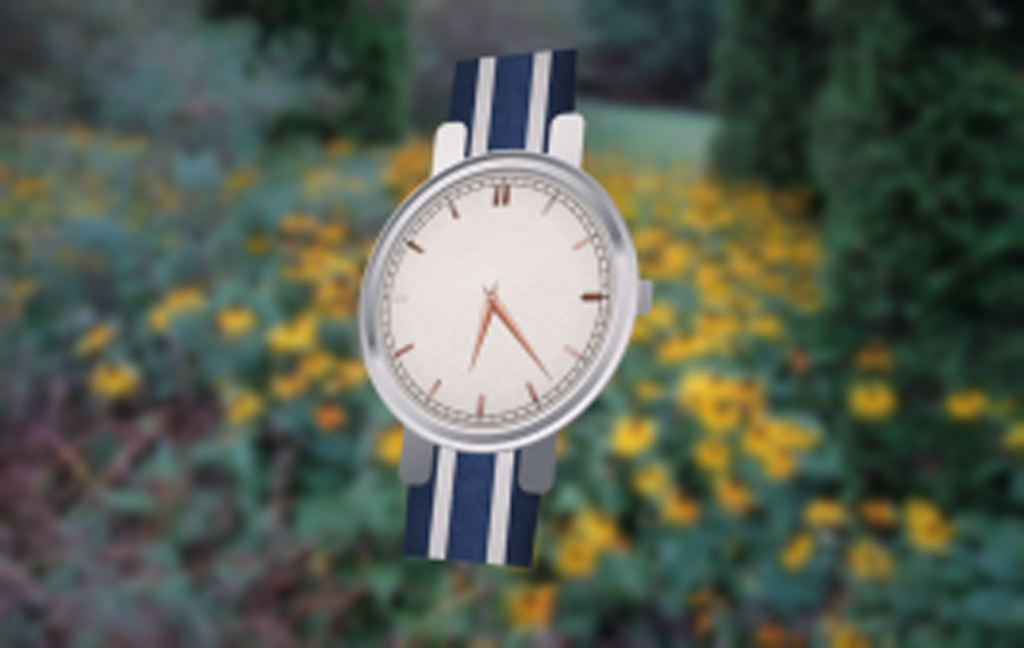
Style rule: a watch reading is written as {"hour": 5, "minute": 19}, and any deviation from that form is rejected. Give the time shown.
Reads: {"hour": 6, "minute": 23}
